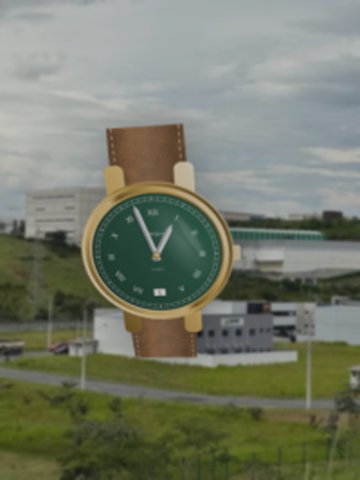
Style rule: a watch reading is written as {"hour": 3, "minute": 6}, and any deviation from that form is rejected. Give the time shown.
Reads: {"hour": 12, "minute": 57}
